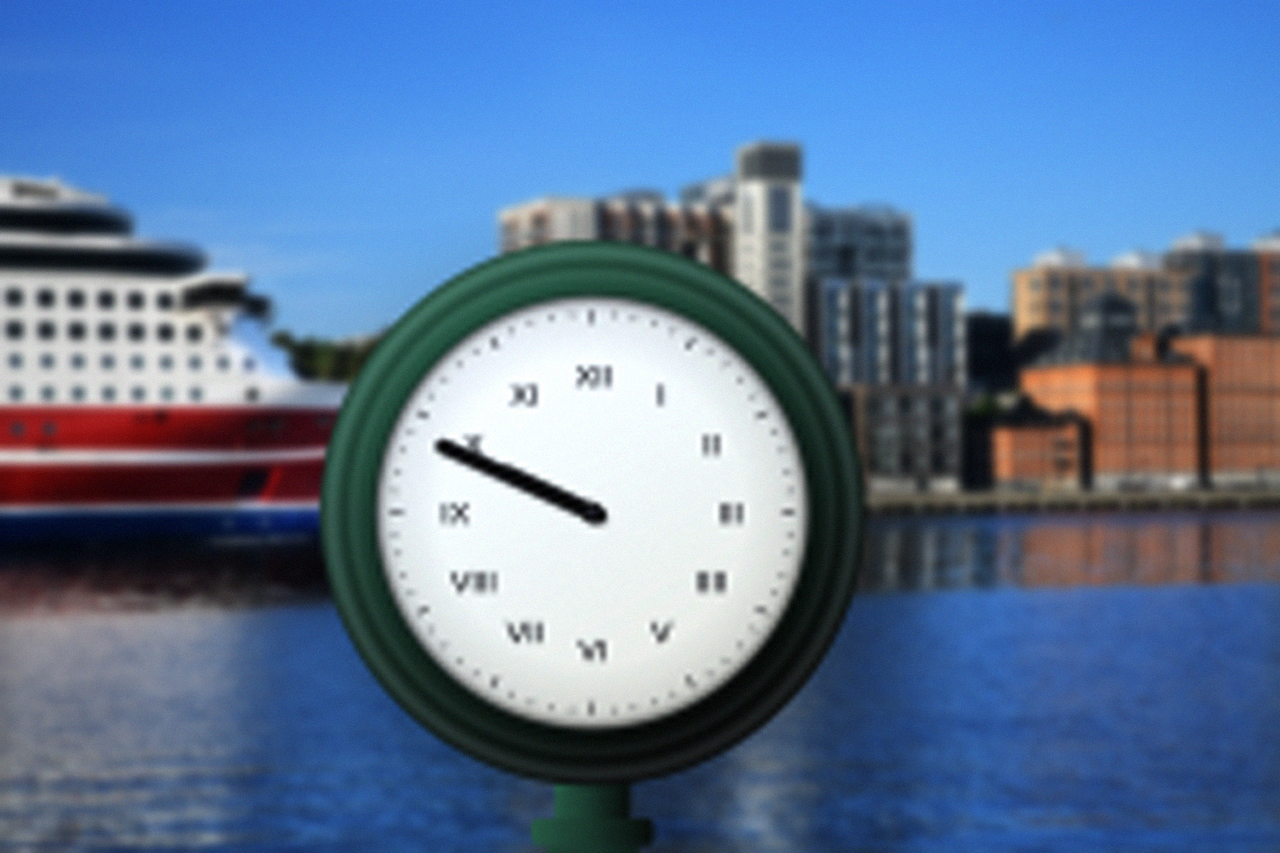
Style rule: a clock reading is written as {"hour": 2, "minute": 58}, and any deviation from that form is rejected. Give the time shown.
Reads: {"hour": 9, "minute": 49}
